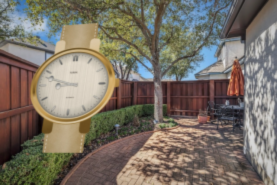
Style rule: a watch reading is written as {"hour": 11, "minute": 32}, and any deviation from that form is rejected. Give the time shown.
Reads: {"hour": 8, "minute": 48}
